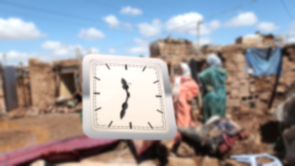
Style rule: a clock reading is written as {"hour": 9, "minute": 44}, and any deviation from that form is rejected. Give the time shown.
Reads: {"hour": 11, "minute": 33}
